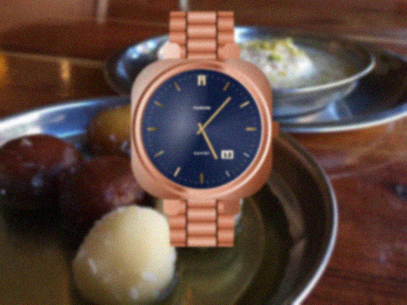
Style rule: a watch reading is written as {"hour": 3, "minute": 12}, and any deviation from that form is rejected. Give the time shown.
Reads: {"hour": 5, "minute": 7}
